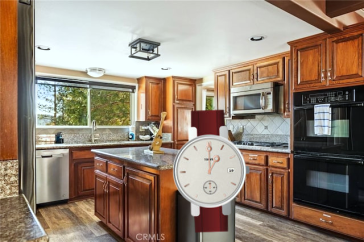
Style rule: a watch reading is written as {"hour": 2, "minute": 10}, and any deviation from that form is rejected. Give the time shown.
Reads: {"hour": 1, "minute": 0}
